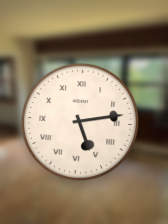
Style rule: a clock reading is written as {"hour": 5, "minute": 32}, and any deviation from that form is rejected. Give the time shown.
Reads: {"hour": 5, "minute": 13}
